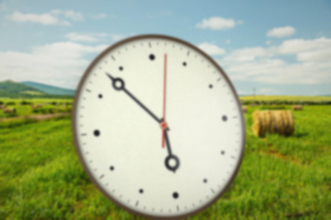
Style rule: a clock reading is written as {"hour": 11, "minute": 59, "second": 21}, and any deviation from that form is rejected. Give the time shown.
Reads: {"hour": 5, "minute": 53, "second": 2}
